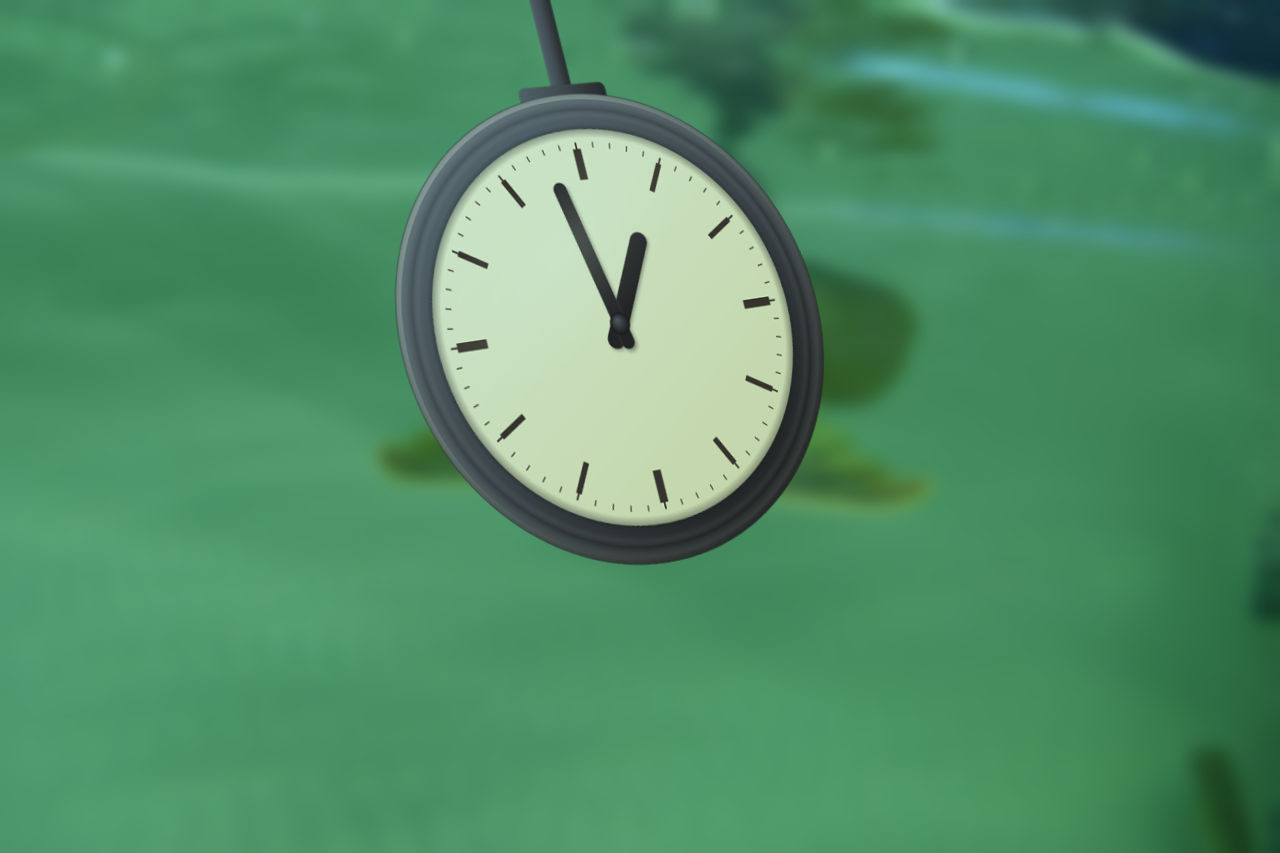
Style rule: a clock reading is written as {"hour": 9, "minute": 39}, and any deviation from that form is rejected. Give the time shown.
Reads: {"hour": 12, "minute": 58}
